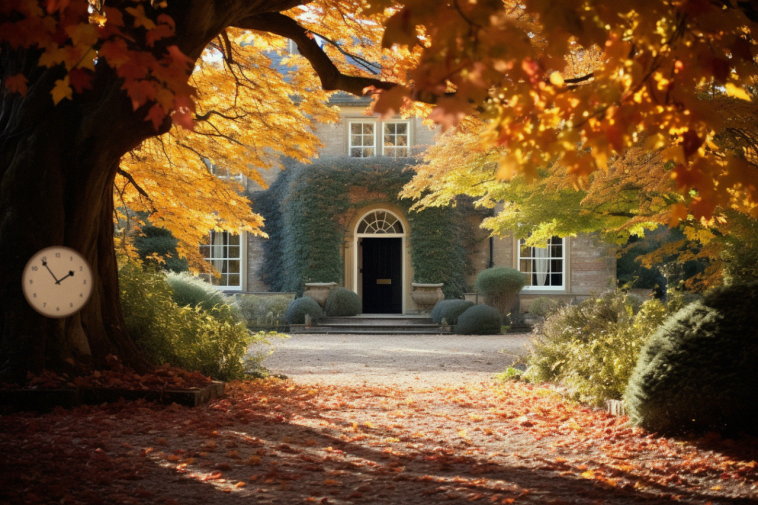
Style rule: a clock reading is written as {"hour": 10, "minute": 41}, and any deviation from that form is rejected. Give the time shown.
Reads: {"hour": 1, "minute": 54}
